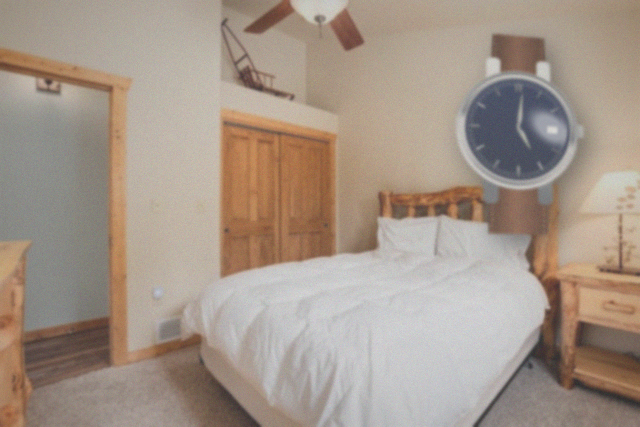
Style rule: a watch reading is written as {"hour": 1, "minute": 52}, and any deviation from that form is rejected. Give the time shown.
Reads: {"hour": 5, "minute": 1}
